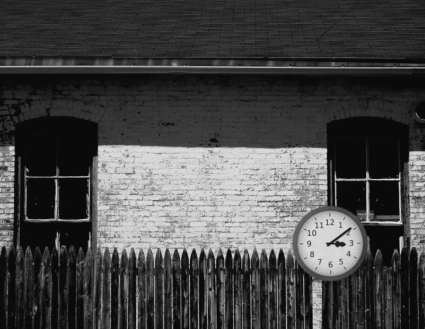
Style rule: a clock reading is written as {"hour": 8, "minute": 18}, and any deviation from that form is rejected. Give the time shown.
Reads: {"hour": 3, "minute": 9}
